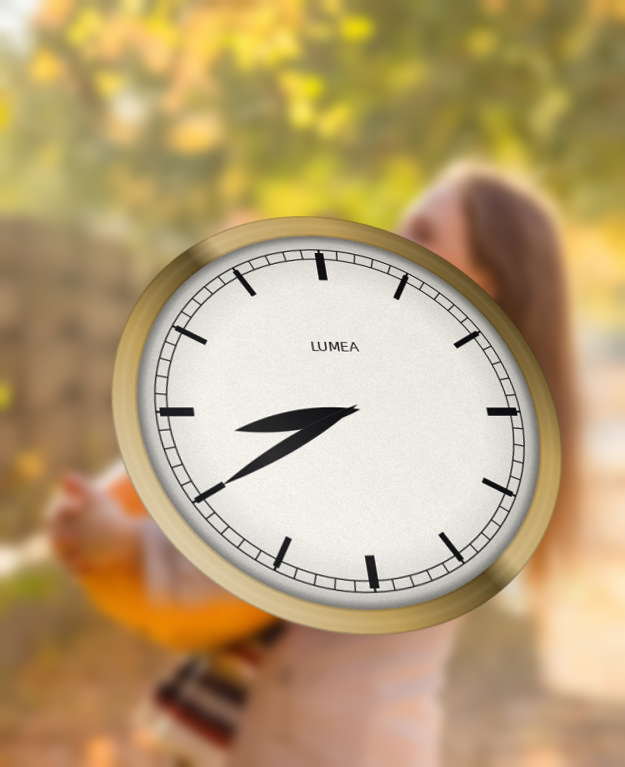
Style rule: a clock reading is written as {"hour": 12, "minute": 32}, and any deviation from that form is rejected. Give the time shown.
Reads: {"hour": 8, "minute": 40}
